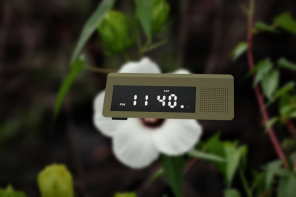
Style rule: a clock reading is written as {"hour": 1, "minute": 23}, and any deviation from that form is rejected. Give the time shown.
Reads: {"hour": 11, "minute": 40}
